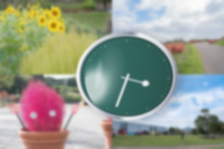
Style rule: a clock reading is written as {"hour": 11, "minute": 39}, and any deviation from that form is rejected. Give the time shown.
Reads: {"hour": 3, "minute": 33}
